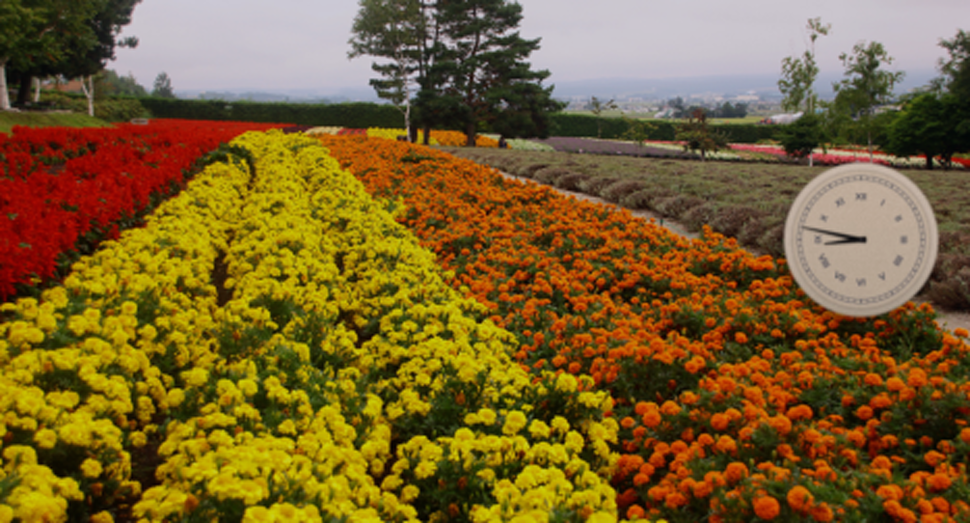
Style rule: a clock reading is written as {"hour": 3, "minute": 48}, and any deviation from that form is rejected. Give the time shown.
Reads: {"hour": 8, "minute": 47}
